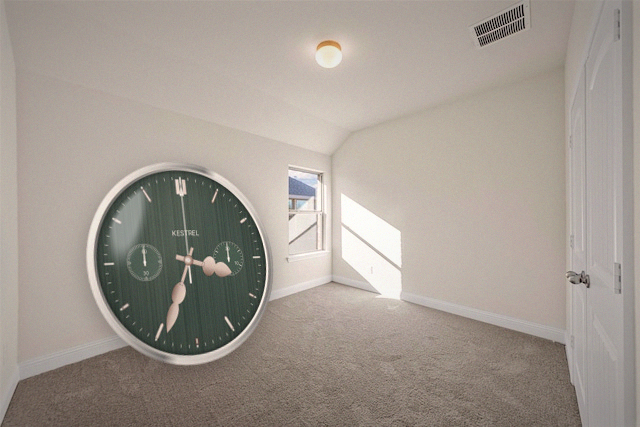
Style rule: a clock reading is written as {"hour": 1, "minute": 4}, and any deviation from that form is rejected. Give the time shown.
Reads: {"hour": 3, "minute": 34}
